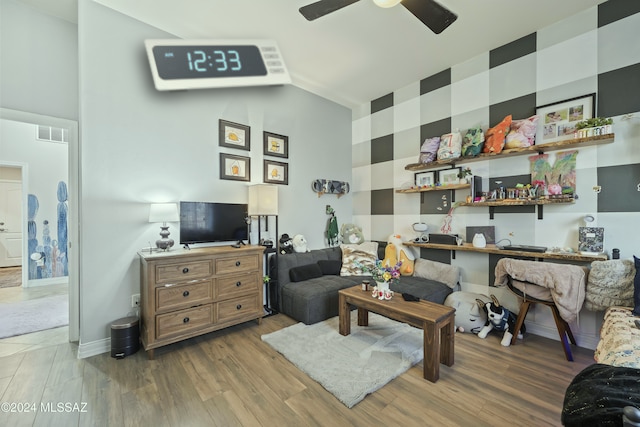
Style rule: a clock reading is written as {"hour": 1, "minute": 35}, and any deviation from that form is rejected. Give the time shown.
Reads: {"hour": 12, "minute": 33}
